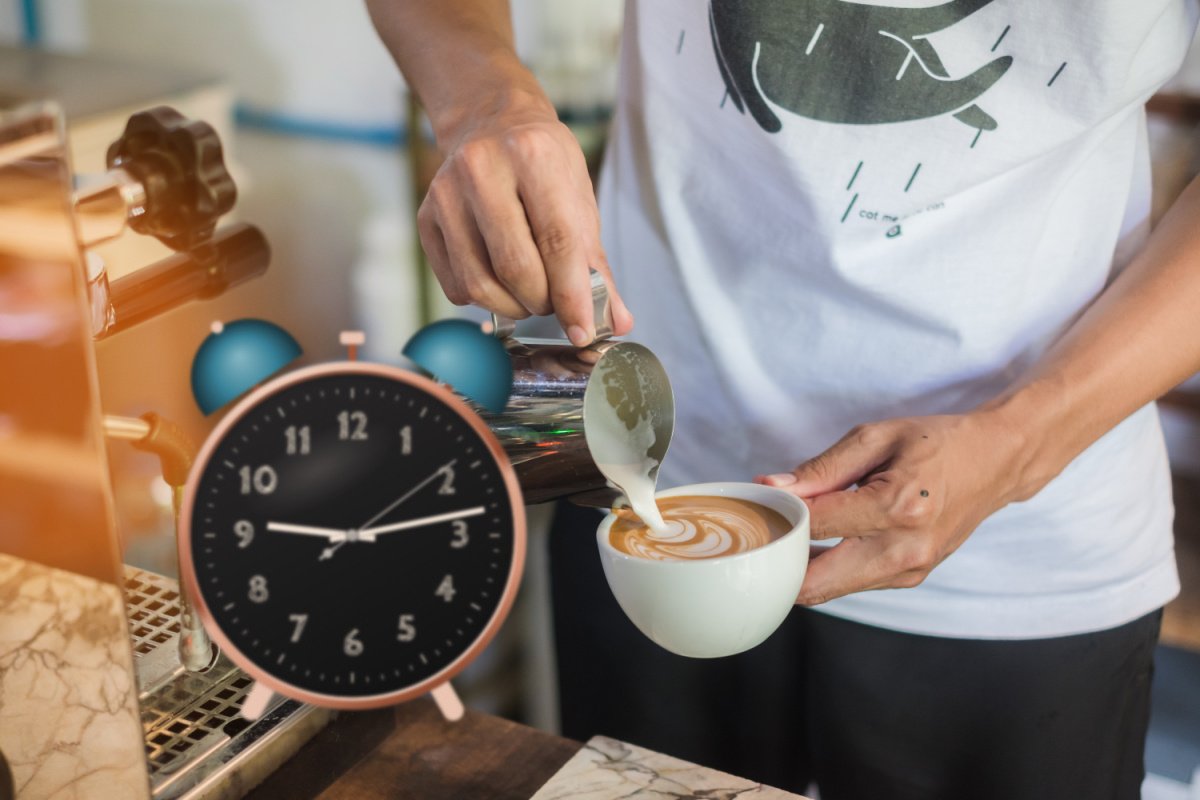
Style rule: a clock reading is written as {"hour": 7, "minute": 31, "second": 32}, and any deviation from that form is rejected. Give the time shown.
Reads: {"hour": 9, "minute": 13, "second": 9}
